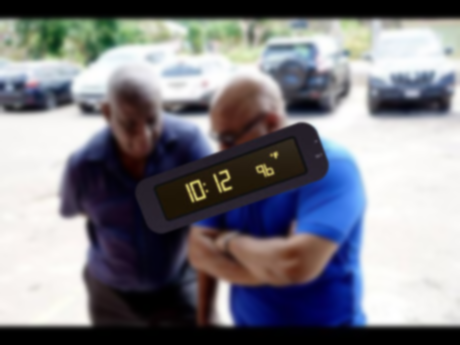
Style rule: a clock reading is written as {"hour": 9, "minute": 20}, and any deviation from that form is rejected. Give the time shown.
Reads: {"hour": 10, "minute": 12}
